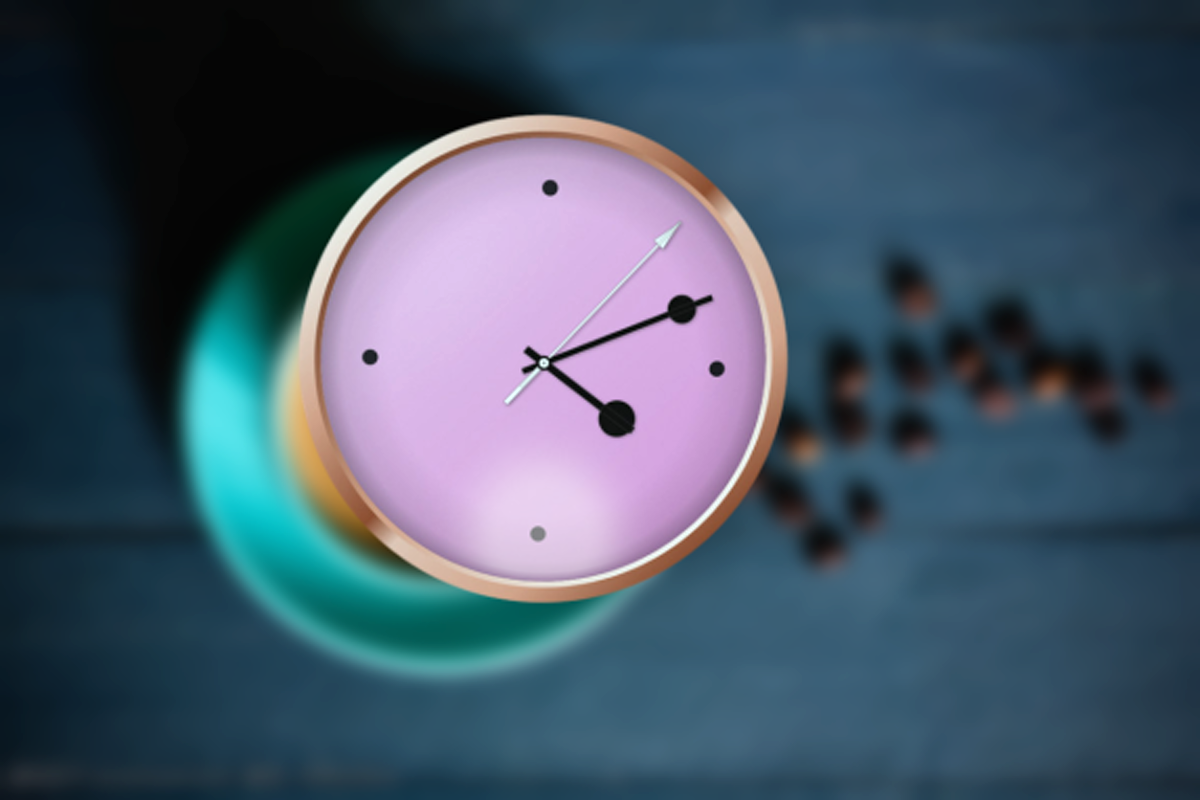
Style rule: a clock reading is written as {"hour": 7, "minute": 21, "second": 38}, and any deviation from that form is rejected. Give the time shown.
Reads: {"hour": 4, "minute": 11, "second": 7}
